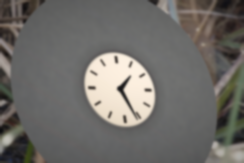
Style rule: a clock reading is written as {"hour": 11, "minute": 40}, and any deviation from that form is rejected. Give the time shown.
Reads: {"hour": 1, "minute": 26}
